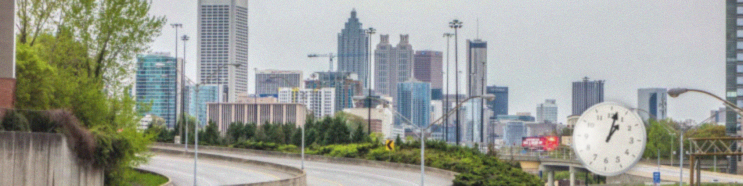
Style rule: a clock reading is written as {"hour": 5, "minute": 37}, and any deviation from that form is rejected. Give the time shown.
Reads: {"hour": 1, "minute": 2}
